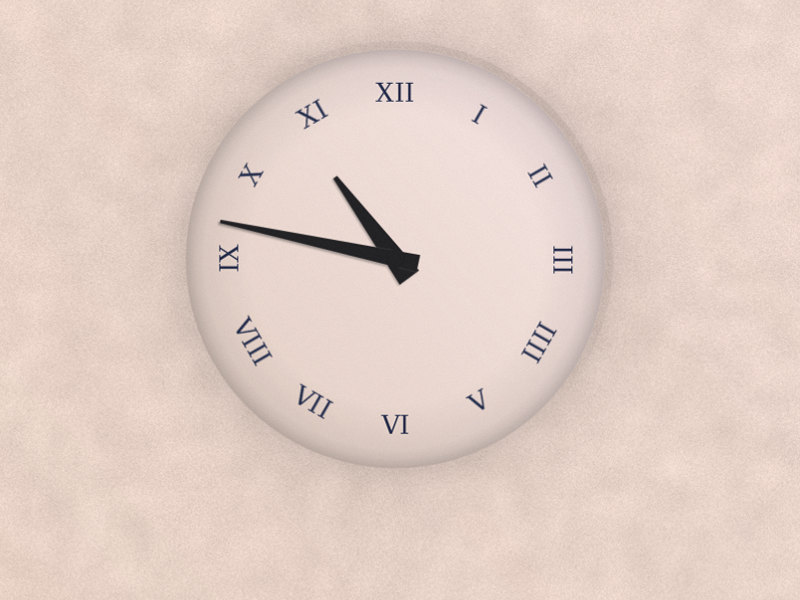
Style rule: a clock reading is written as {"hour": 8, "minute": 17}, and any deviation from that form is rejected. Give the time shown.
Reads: {"hour": 10, "minute": 47}
